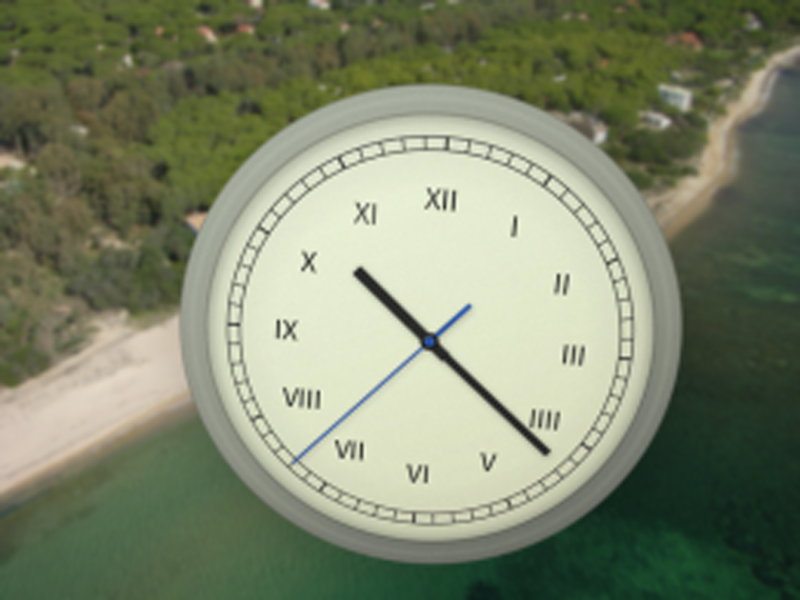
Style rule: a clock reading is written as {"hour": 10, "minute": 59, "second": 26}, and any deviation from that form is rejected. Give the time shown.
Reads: {"hour": 10, "minute": 21, "second": 37}
